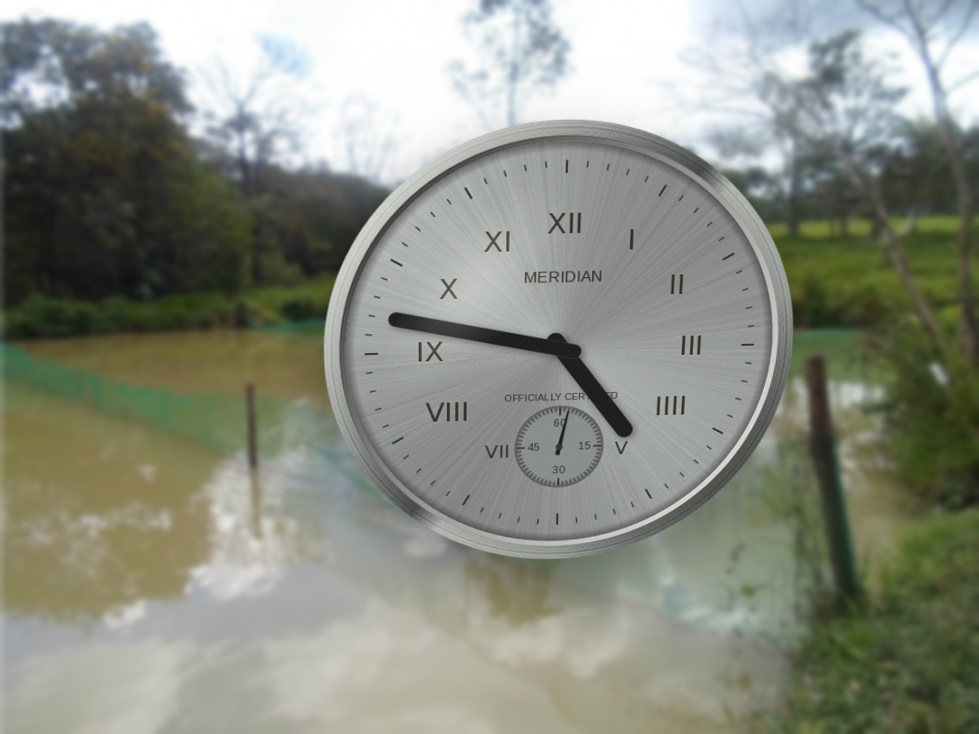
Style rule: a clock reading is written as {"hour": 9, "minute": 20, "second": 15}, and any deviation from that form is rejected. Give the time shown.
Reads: {"hour": 4, "minute": 47, "second": 2}
